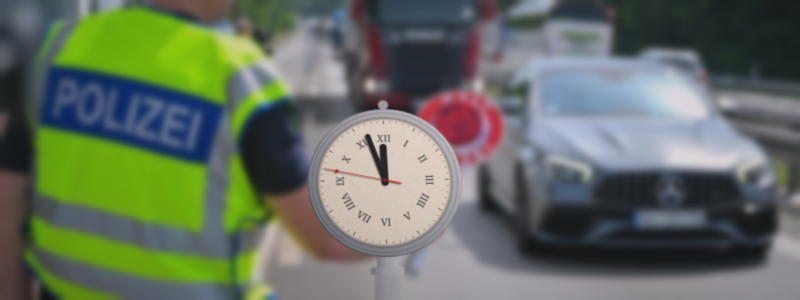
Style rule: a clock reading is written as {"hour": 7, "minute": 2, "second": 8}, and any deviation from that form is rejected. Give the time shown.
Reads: {"hour": 11, "minute": 56, "second": 47}
